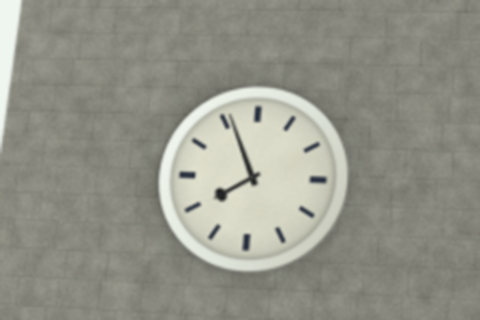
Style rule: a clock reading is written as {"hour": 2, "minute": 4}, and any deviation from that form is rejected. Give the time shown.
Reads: {"hour": 7, "minute": 56}
